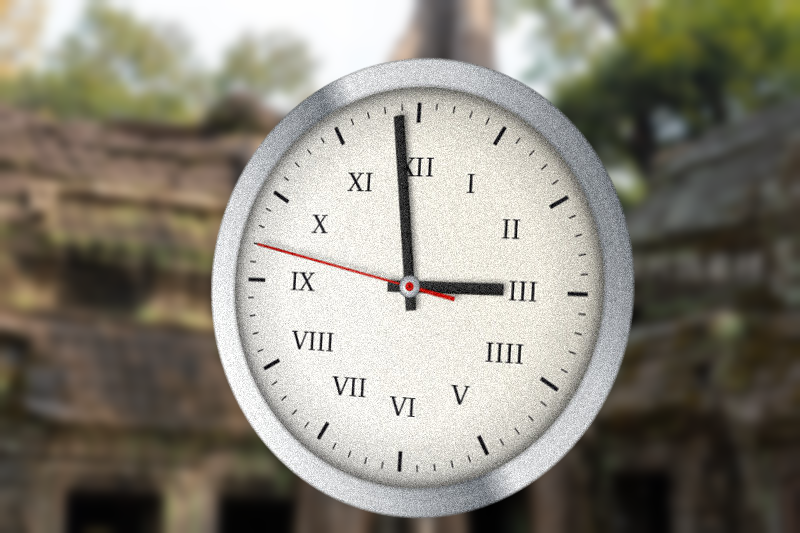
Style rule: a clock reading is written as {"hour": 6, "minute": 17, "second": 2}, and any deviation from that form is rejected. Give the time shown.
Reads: {"hour": 2, "minute": 58, "second": 47}
